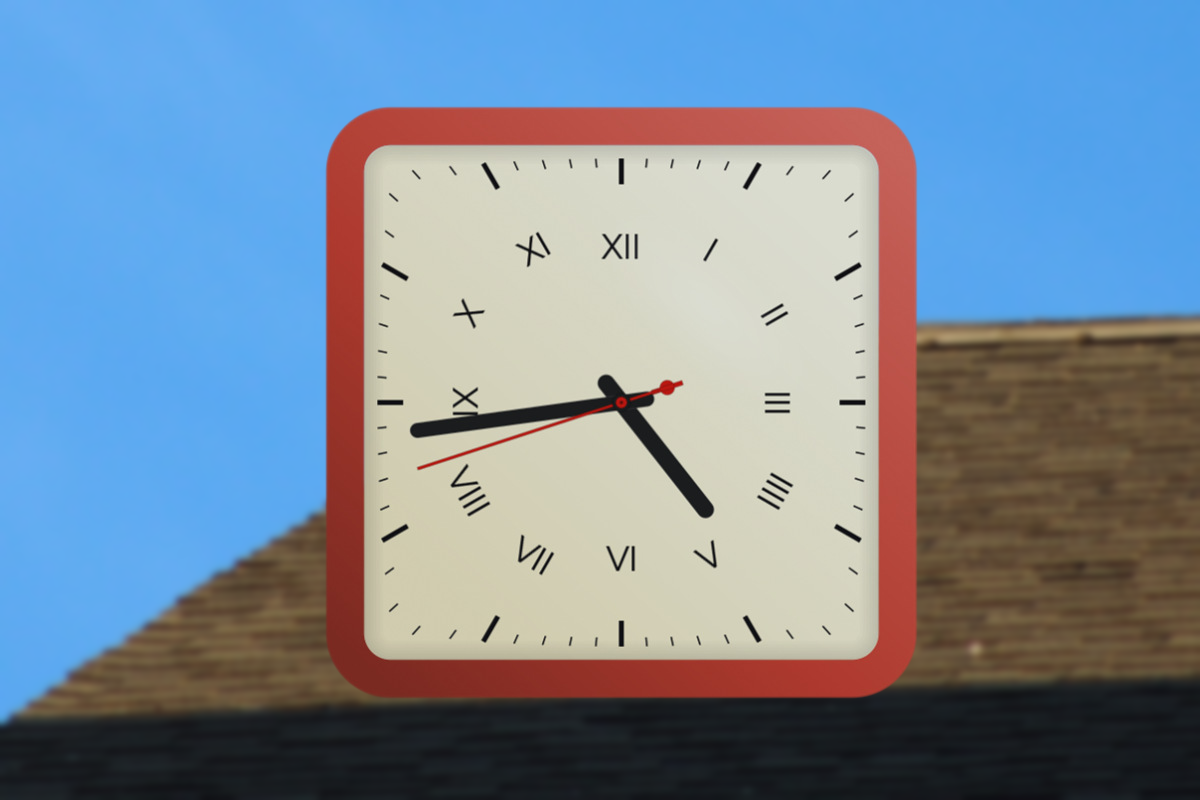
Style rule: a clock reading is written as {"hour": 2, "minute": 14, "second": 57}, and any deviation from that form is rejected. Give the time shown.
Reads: {"hour": 4, "minute": 43, "second": 42}
